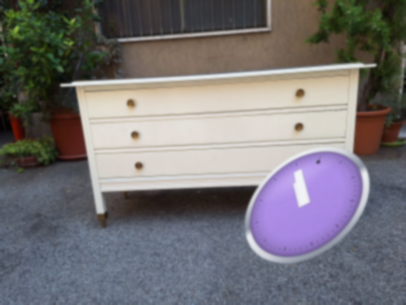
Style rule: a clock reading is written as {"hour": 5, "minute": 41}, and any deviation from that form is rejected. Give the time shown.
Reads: {"hour": 10, "minute": 55}
